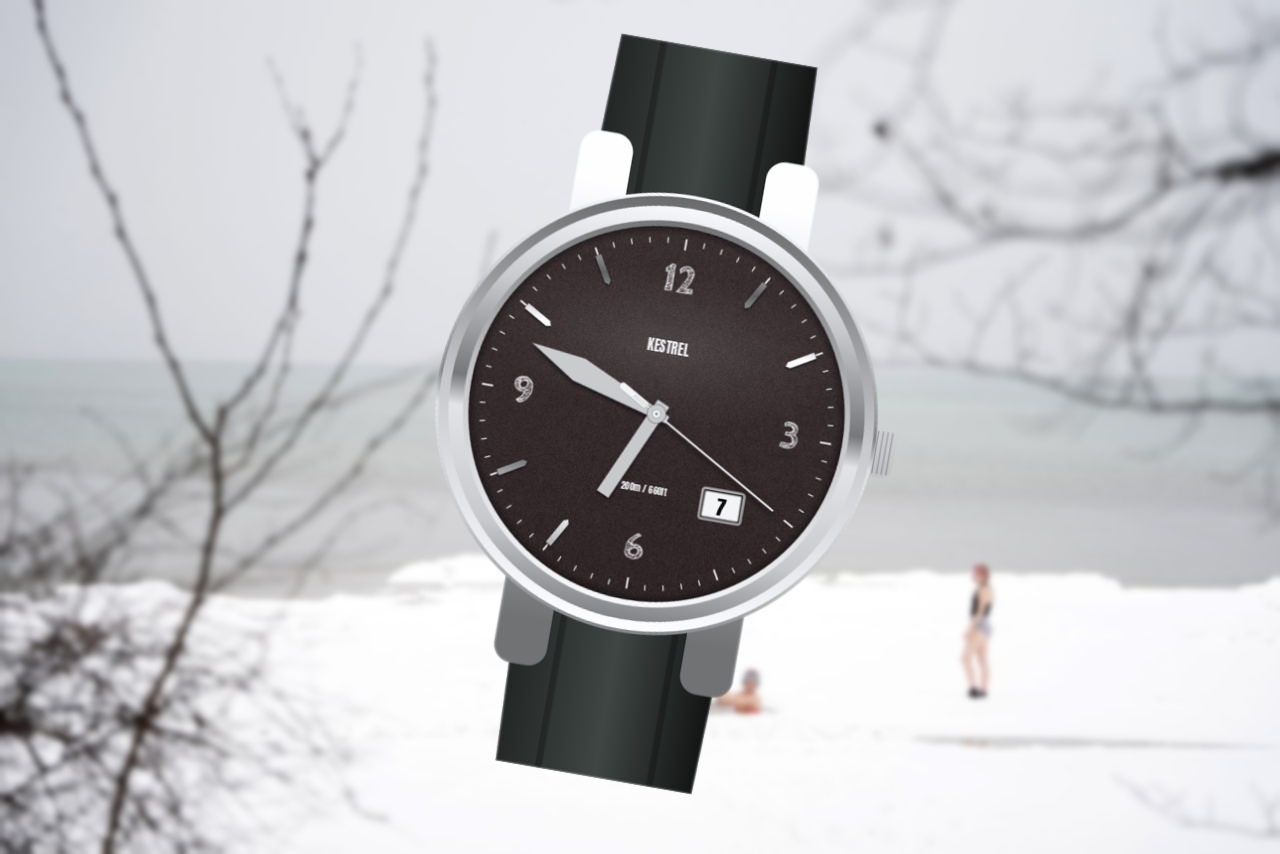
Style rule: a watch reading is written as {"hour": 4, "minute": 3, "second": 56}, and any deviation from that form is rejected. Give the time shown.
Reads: {"hour": 6, "minute": 48, "second": 20}
